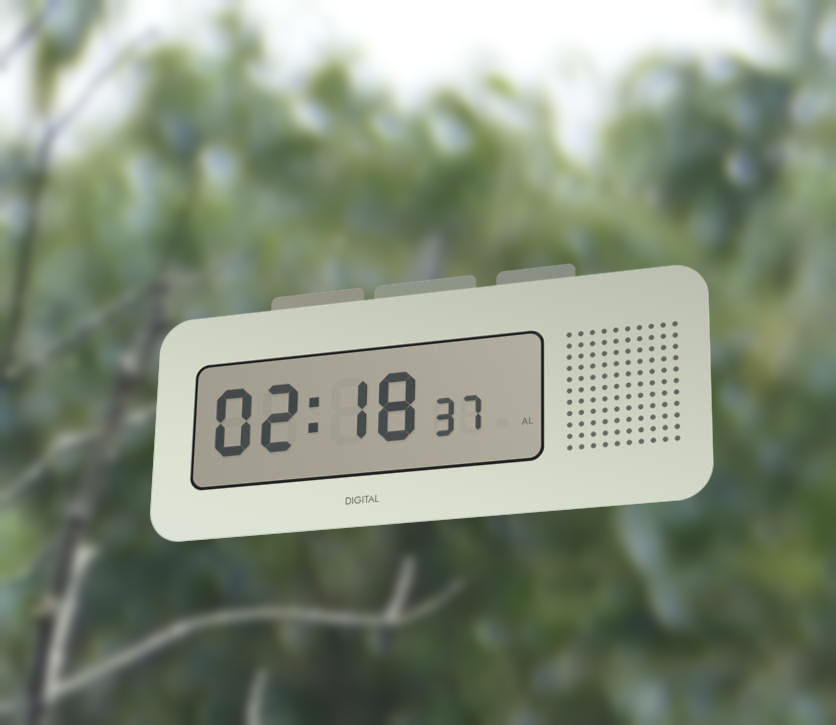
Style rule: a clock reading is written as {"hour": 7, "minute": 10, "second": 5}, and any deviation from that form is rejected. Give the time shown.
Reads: {"hour": 2, "minute": 18, "second": 37}
